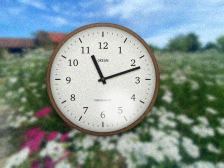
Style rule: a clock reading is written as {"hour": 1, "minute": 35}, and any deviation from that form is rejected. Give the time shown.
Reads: {"hour": 11, "minute": 12}
